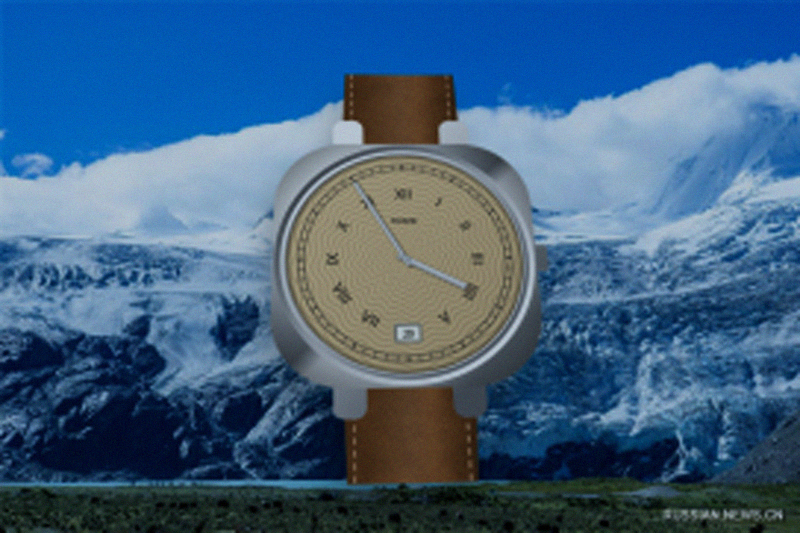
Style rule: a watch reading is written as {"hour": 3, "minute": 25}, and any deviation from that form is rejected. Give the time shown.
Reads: {"hour": 3, "minute": 55}
